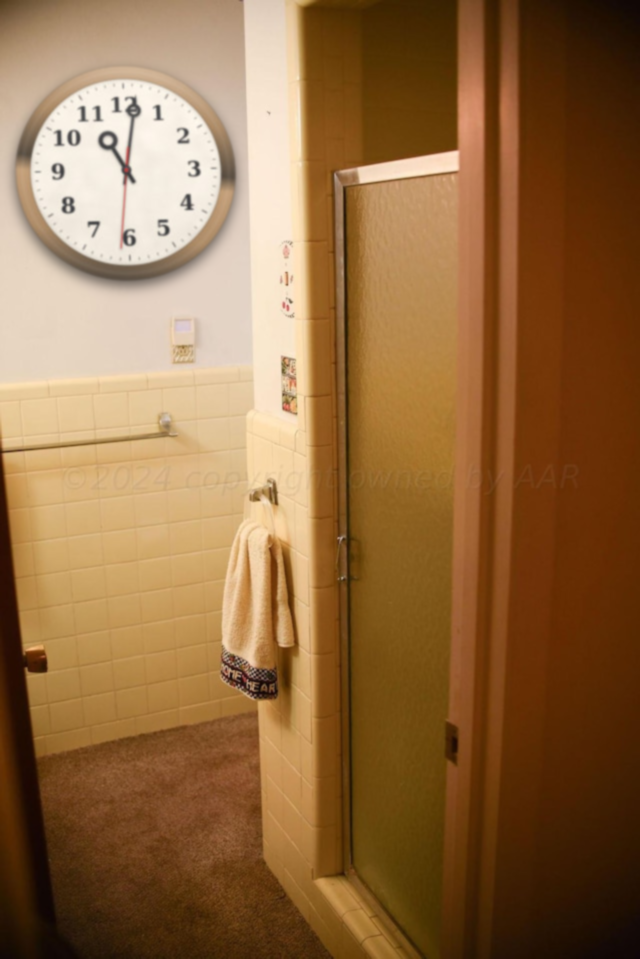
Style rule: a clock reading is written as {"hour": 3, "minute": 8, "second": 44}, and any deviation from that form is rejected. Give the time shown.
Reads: {"hour": 11, "minute": 1, "second": 31}
